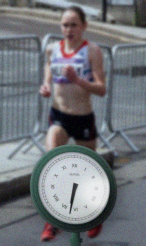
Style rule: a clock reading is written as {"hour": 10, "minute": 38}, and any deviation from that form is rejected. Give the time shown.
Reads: {"hour": 6, "minute": 32}
